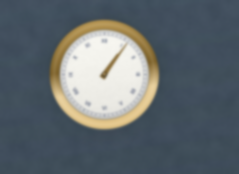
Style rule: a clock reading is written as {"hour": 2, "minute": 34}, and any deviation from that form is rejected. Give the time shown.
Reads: {"hour": 1, "minute": 6}
